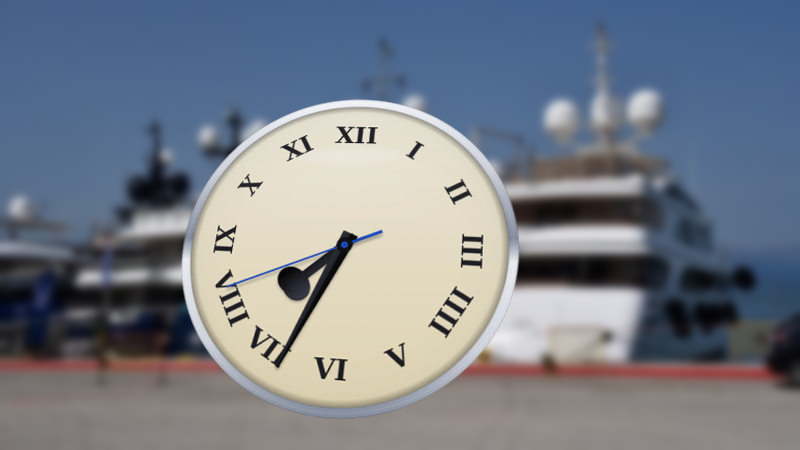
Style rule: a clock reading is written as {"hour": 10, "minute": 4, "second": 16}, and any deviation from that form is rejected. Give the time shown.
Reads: {"hour": 7, "minute": 33, "second": 41}
